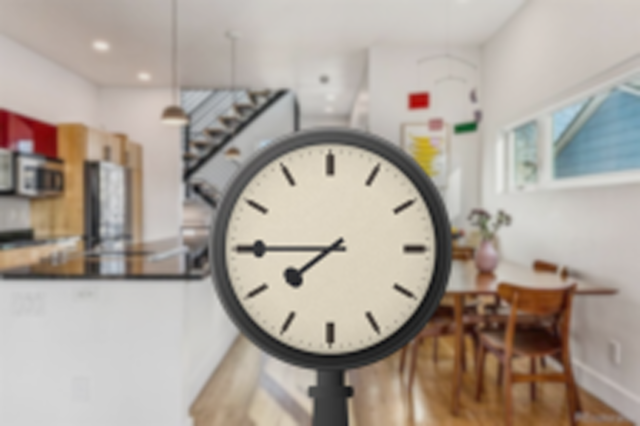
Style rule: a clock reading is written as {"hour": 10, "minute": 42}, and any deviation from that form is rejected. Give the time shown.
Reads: {"hour": 7, "minute": 45}
